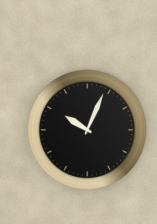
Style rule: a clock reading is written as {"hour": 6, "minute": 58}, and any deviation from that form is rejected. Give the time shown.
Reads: {"hour": 10, "minute": 4}
